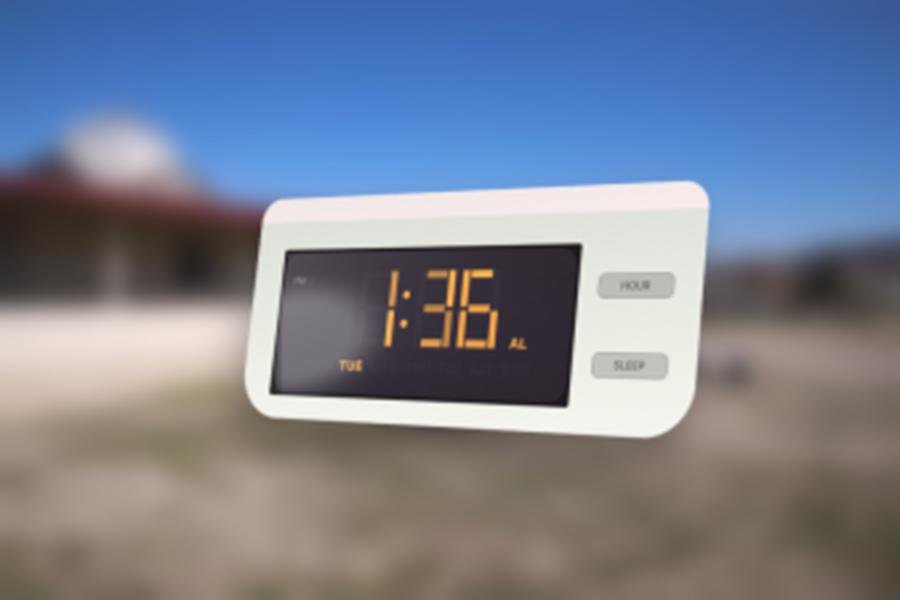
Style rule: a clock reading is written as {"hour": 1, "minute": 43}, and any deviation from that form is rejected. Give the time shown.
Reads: {"hour": 1, "minute": 36}
